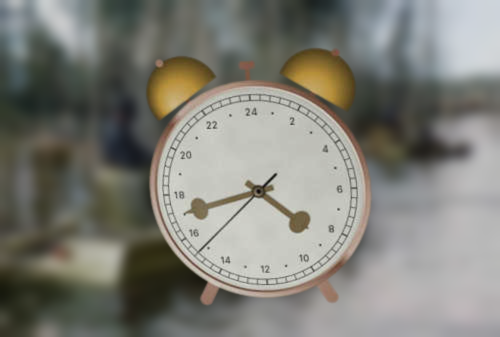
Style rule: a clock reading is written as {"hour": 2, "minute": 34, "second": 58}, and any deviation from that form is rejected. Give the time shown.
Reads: {"hour": 8, "minute": 42, "second": 38}
